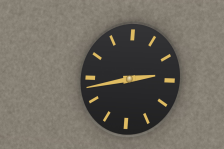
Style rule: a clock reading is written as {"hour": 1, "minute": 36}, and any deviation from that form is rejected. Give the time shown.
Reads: {"hour": 2, "minute": 43}
